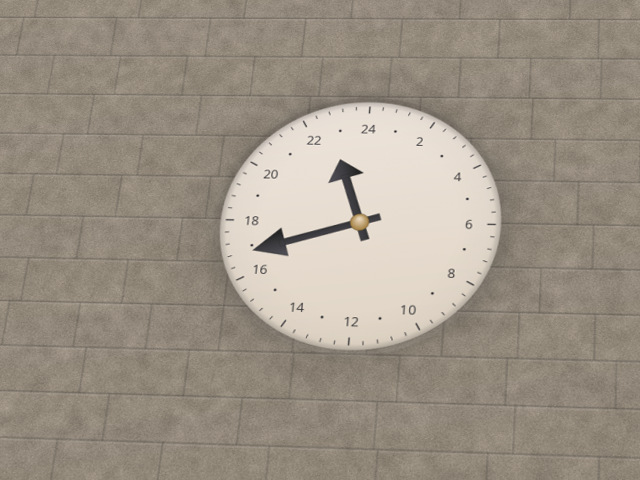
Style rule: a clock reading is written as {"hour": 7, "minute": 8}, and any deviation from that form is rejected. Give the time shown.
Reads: {"hour": 22, "minute": 42}
